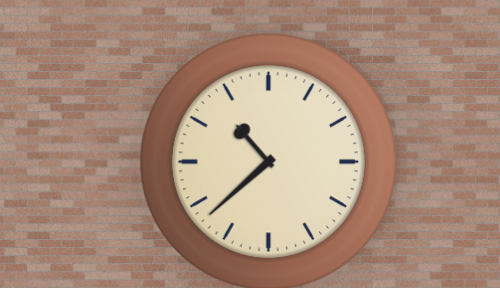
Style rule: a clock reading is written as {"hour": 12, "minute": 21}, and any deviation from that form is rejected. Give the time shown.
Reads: {"hour": 10, "minute": 38}
